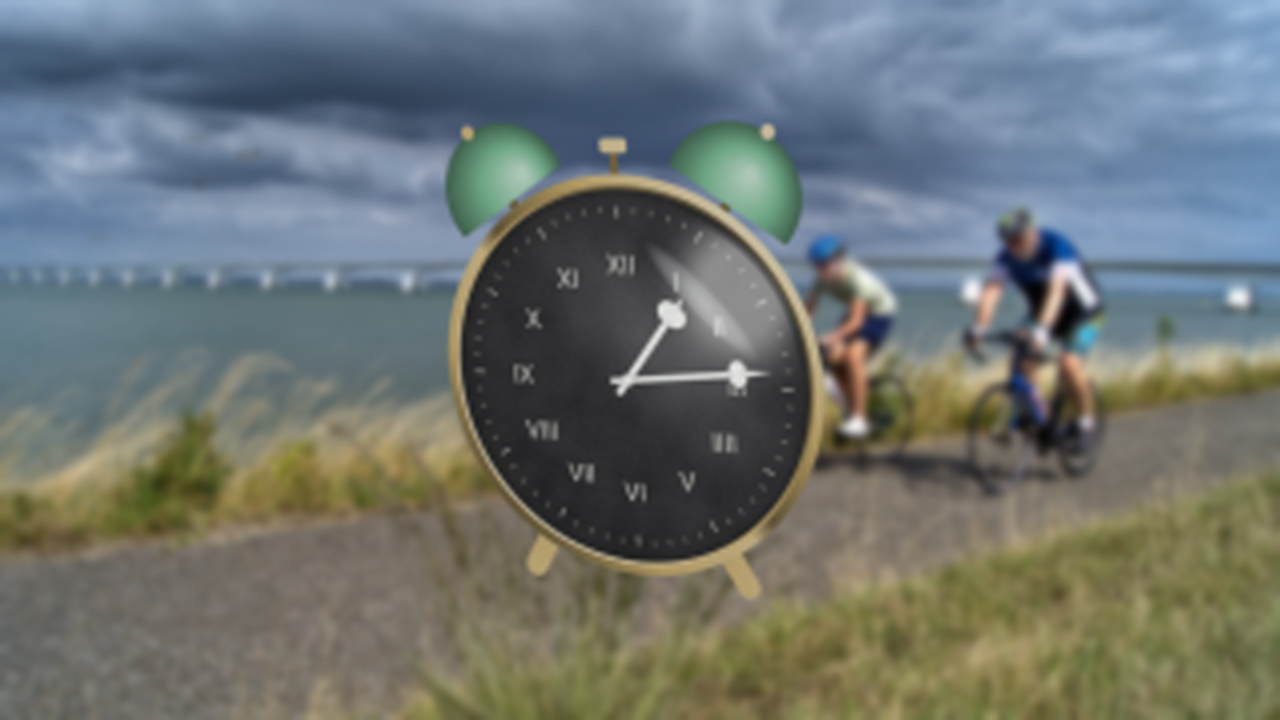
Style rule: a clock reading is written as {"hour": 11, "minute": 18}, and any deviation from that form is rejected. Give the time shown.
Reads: {"hour": 1, "minute": 14}
